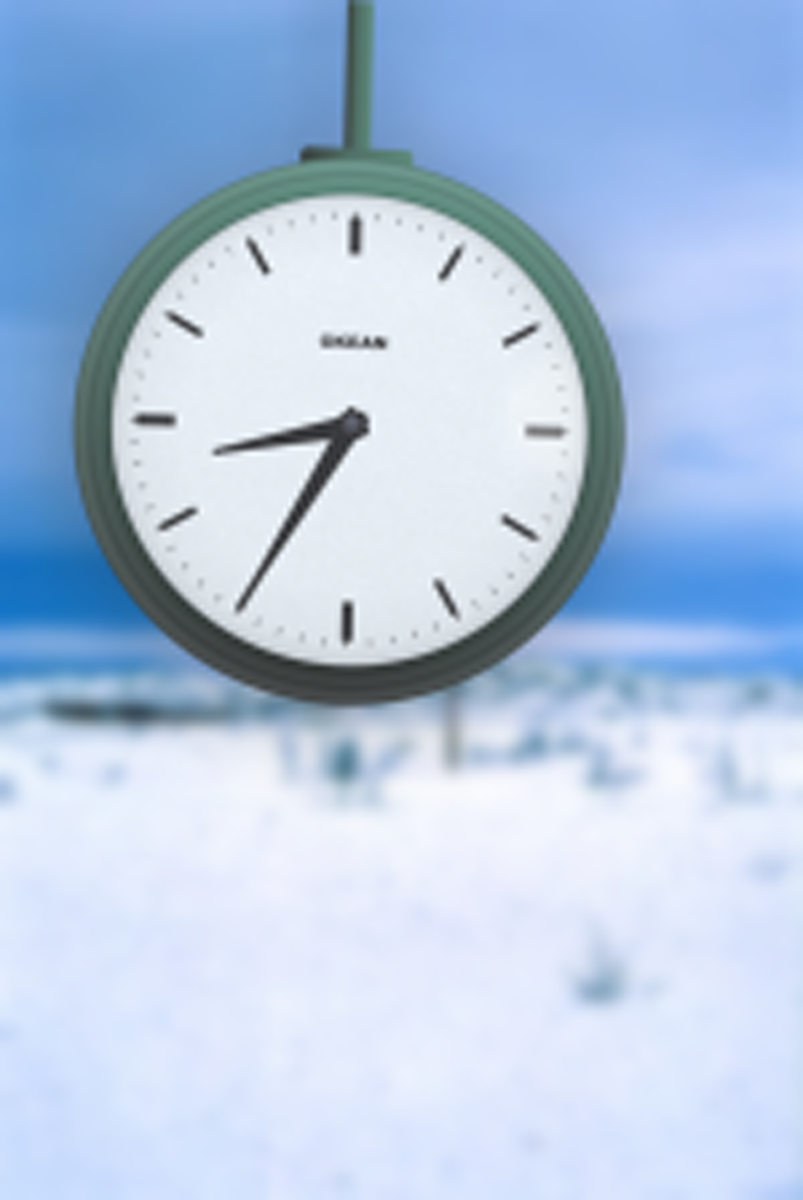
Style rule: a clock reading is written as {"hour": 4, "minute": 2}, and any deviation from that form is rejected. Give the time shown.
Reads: {"hour": 8, "minute": 35}
